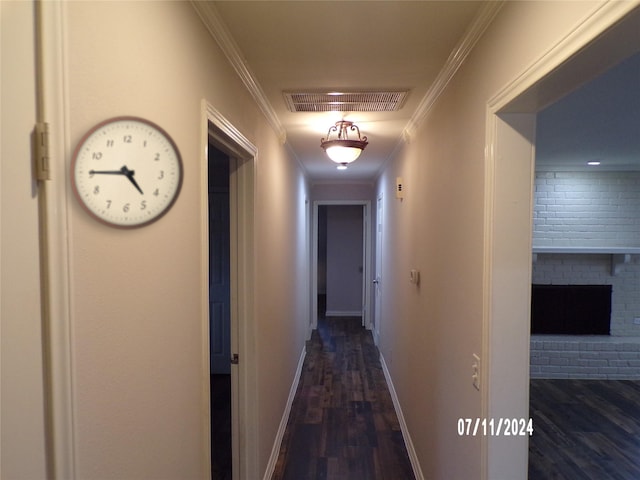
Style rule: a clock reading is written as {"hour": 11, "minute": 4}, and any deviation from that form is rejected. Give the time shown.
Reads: {"hour": 4, "minute": 45}
